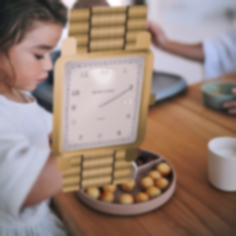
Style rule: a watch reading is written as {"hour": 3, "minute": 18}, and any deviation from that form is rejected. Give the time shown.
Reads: {"hour": 2, "minute": 10}
